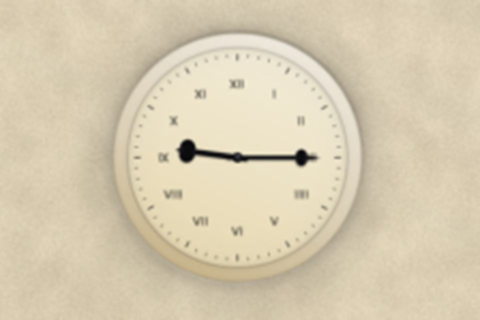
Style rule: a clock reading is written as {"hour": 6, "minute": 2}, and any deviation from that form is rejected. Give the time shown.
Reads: {"hour": 9, "minute": 15}
